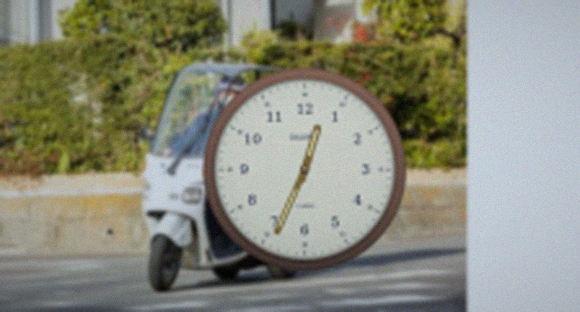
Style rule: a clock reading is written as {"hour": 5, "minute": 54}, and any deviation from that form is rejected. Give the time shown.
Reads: {"hour": 12, "minute": 34}
